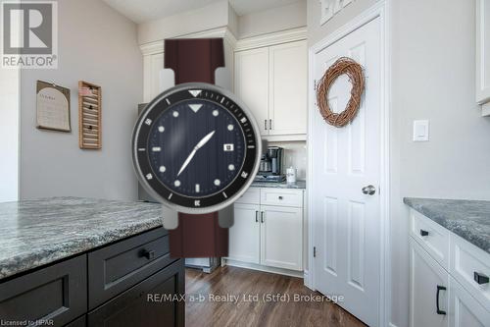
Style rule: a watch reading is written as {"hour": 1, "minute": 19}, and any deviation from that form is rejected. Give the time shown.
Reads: {"hour": 1, "minute": 36}
